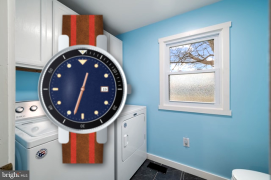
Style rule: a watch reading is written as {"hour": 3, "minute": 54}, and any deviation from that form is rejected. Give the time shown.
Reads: {"hour": 12, "minute": 33}
